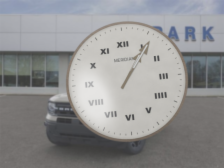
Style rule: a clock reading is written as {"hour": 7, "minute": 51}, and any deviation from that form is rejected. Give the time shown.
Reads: {"hour": 1, "minute": 6}
